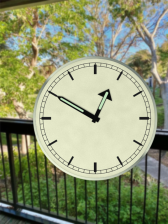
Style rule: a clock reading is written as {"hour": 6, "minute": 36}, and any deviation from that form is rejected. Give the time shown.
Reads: {"hour": 12, "minute": 50}
